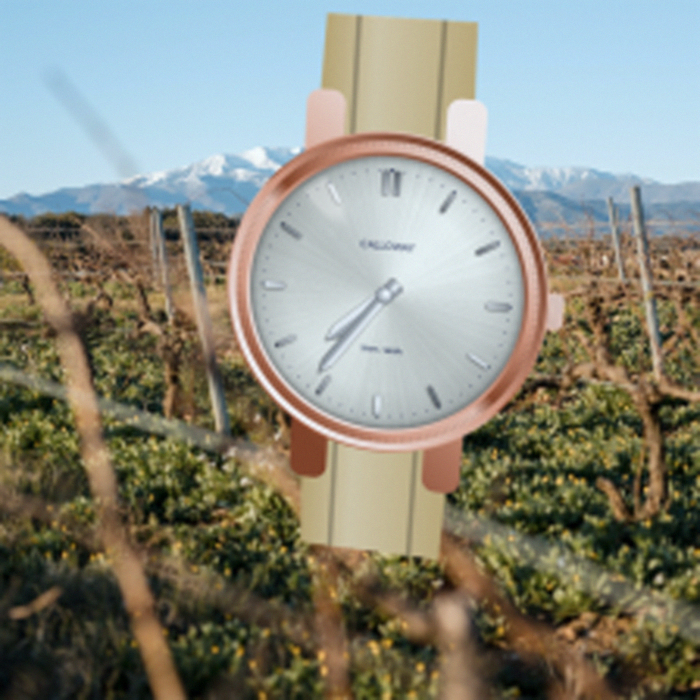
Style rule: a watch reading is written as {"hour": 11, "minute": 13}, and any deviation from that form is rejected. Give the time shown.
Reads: {"hour": 7, "minute": 36}
